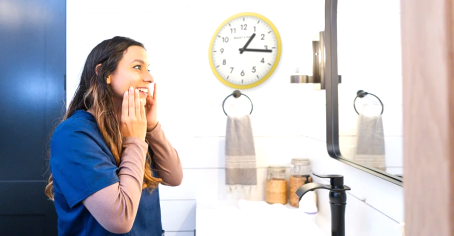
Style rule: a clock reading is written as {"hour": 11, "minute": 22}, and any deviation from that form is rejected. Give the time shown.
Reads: {"hour": 1, "minute": 16}
